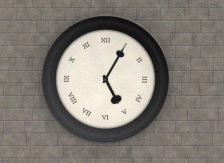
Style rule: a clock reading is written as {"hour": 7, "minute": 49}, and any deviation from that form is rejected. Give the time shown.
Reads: {"hour": 5, "minute": 5}
